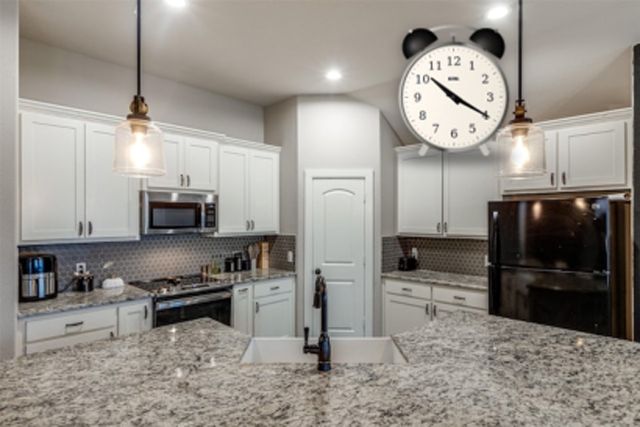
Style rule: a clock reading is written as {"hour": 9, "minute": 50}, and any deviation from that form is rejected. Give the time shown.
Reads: {"hour": 10, "minute": 20}
